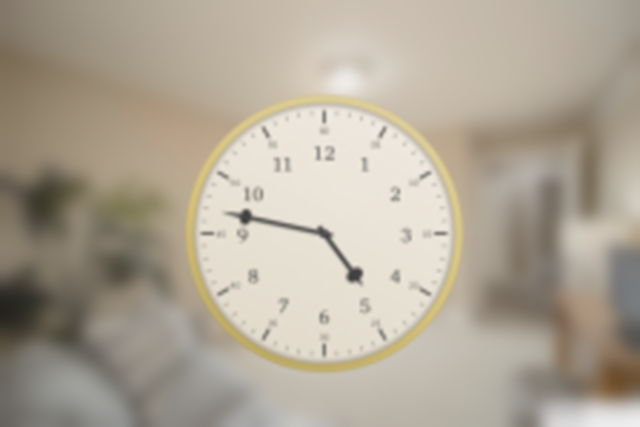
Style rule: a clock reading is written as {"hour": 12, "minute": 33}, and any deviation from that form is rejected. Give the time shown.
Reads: {"hour": 4, "minute": 47}
